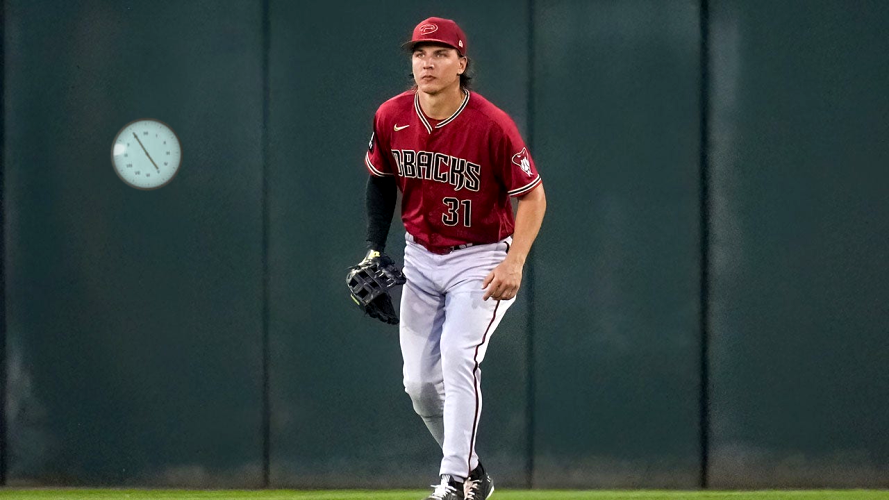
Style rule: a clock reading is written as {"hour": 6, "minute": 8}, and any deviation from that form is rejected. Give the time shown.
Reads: {"hour": 4, "minute": 55}
